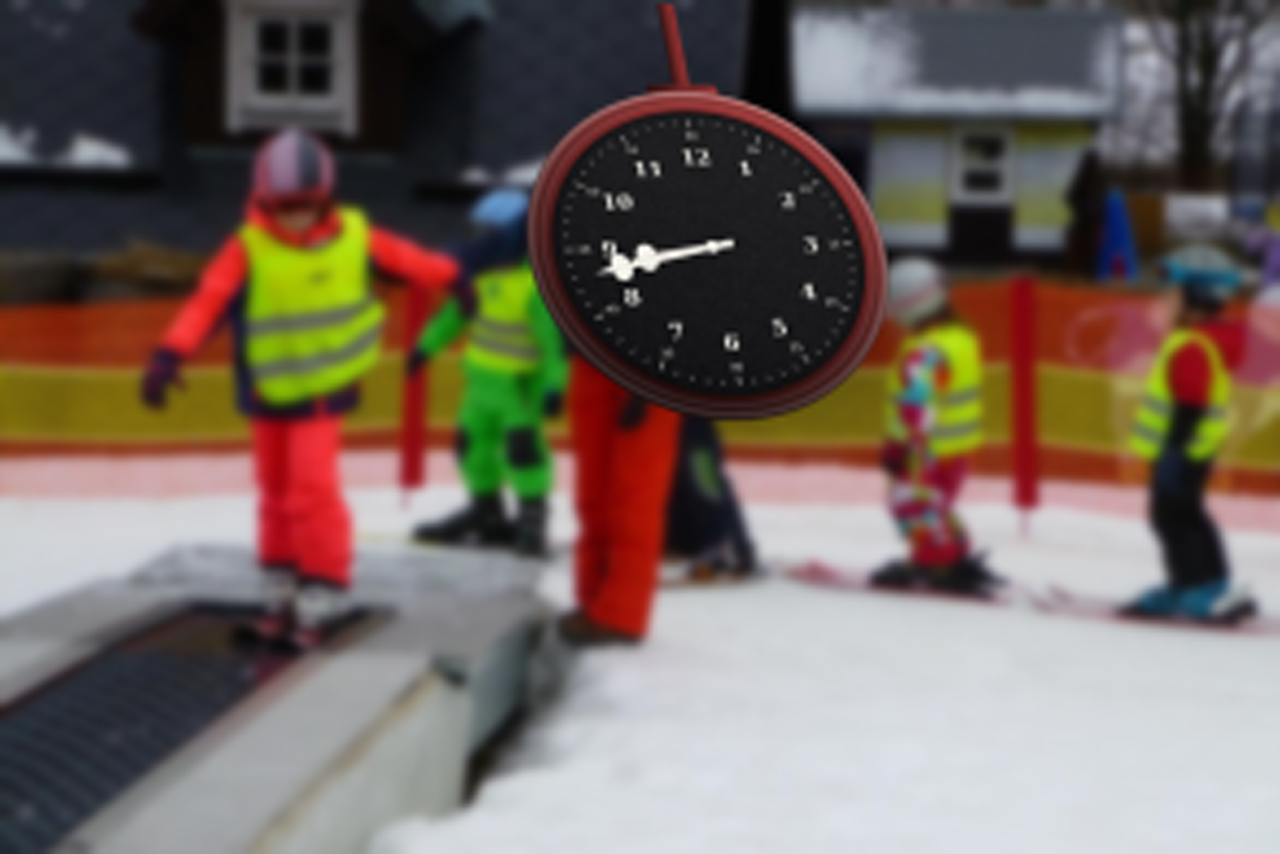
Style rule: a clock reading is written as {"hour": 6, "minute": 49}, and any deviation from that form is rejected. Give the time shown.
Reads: {"hour": 8, "minute": 43}
